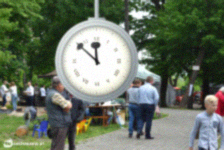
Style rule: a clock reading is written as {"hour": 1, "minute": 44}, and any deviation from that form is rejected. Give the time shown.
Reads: {"hour": 11, "minute": 52}
